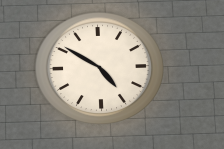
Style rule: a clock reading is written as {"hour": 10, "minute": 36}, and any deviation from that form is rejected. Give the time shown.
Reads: {"hour": 4, "minute": 51}
